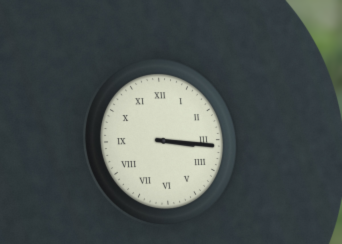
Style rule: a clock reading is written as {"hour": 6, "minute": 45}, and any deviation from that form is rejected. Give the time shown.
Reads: {"hour": 3, "minute": 16}
